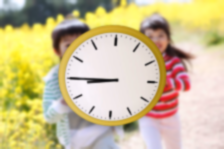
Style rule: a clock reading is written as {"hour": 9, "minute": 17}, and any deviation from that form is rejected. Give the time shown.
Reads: {"hour": 8, "minute": 45}
